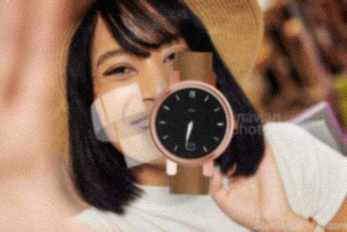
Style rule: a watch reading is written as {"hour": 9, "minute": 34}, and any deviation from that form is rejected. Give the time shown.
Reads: {"hour": 6, "minute": 32}
